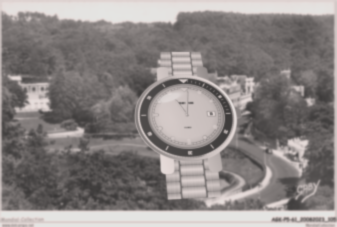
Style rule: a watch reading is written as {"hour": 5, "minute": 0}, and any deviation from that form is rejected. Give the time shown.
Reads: {"hour": 11, "minute": 1}
